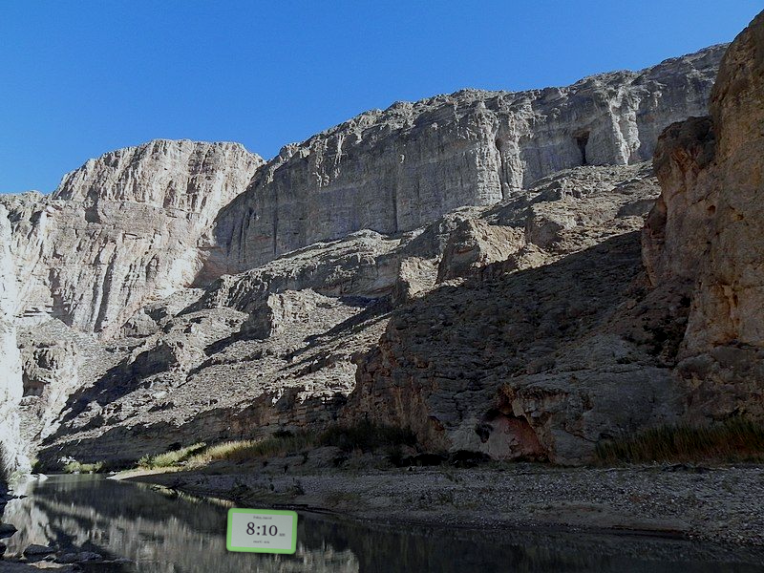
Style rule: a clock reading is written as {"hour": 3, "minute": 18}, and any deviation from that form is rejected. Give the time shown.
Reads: {"hour": 8, "minute": 10}
